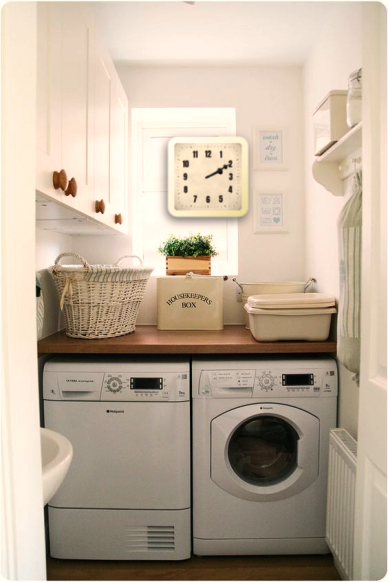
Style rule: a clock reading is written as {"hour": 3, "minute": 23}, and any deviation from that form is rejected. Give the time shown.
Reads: {"hour": 2, "minute": 10}
